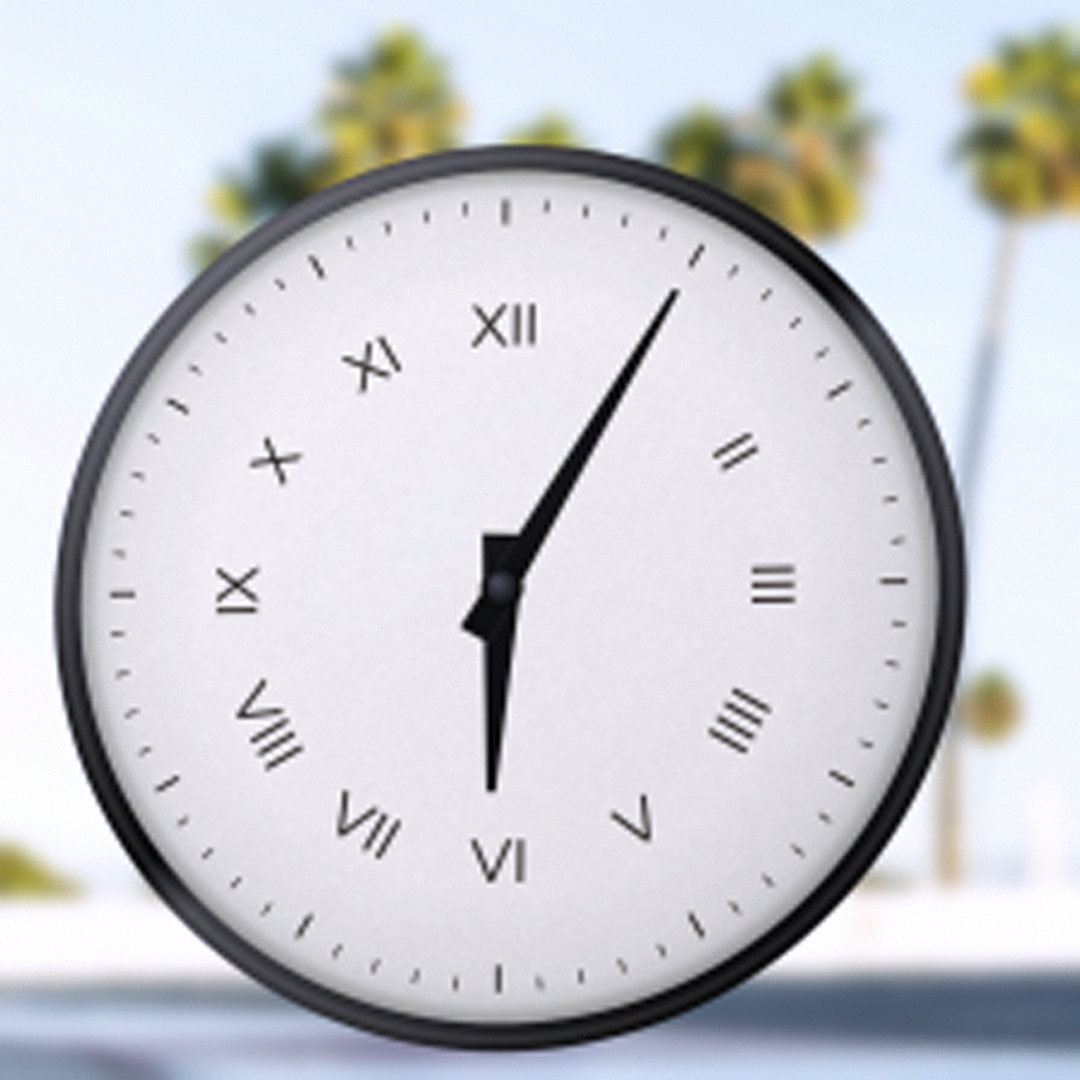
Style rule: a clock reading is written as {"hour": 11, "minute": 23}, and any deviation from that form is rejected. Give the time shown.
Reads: {"hour": 6, "minute": 5}
